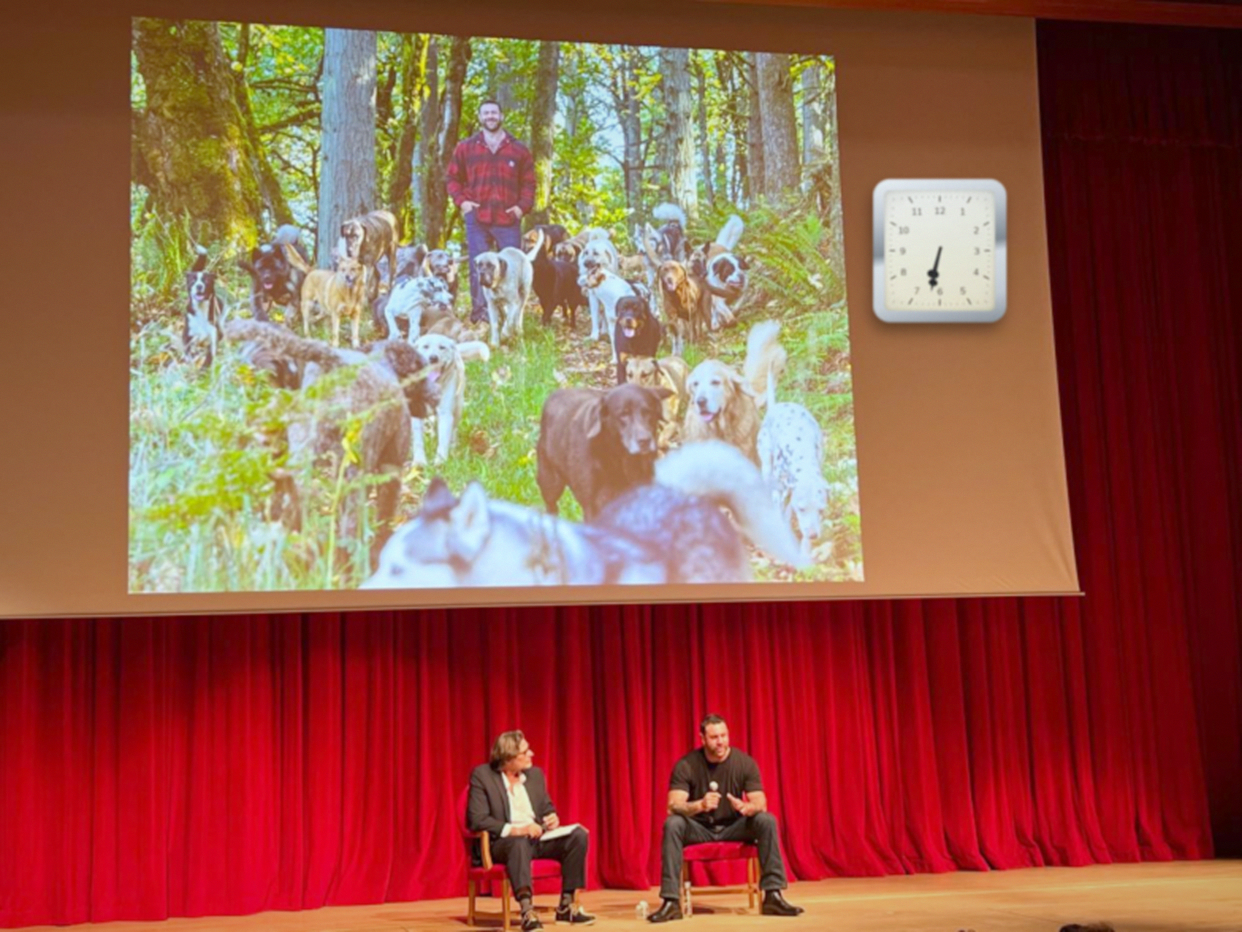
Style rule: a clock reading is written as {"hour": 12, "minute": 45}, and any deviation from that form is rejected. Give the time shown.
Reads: {"hour": 6, "minute": 32}
